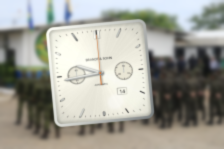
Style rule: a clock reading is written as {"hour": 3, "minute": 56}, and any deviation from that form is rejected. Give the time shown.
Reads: {"hour": 9, "minute": 44}
